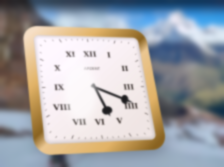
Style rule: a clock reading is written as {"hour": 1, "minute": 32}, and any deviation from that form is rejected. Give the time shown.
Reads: {"hour": 5, "minute": 19}
